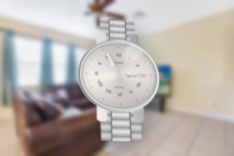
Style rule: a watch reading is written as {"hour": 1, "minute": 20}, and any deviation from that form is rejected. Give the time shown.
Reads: {"hour": 2, "minute": 56}
